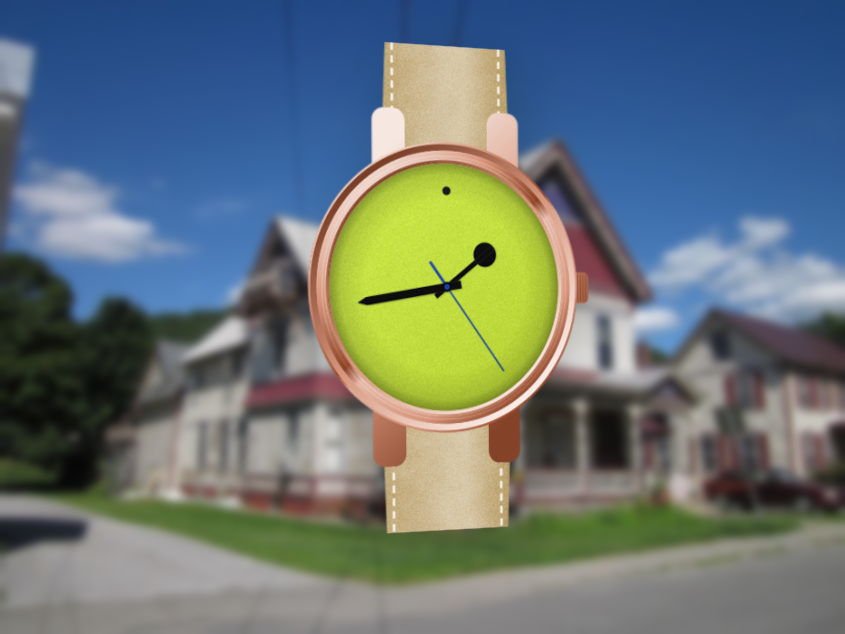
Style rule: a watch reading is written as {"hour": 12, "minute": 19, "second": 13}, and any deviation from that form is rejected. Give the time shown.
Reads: {"hour": 1, "minute": 43, "second": 24}
